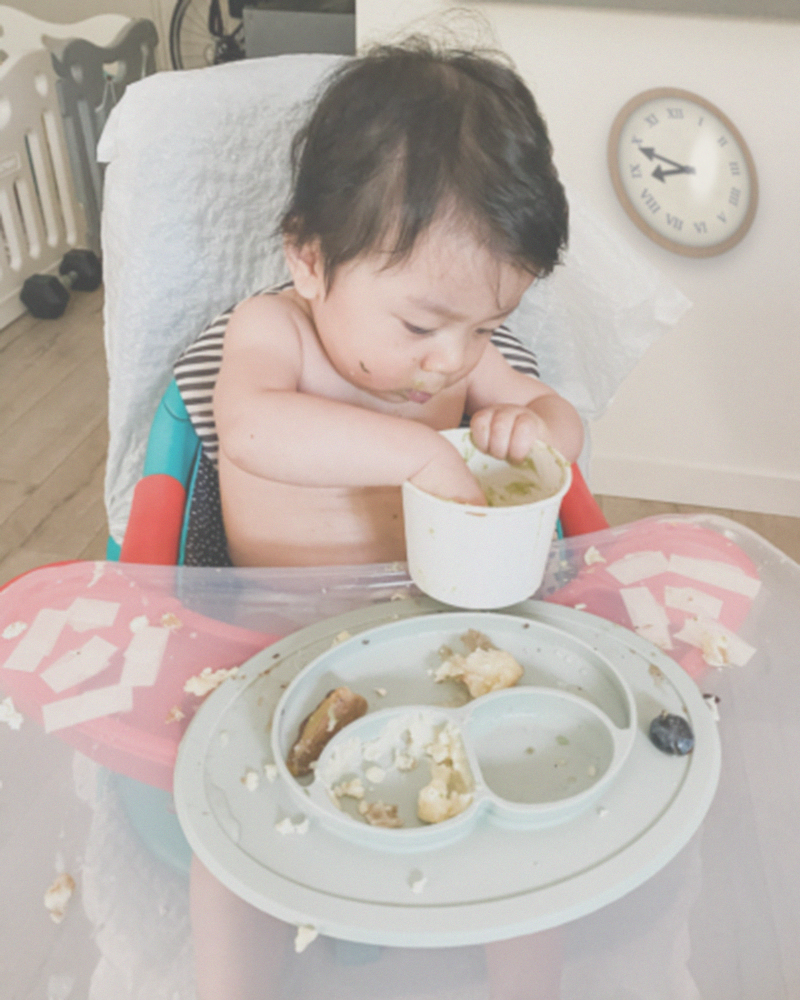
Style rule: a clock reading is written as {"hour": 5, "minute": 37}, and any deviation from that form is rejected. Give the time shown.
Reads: {"hour": 8, "minute": 49}
